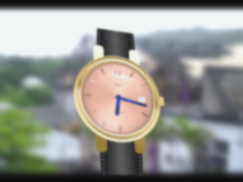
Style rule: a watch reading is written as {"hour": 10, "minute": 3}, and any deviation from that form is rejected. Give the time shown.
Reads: {"hour": 6, "minute": 17}
